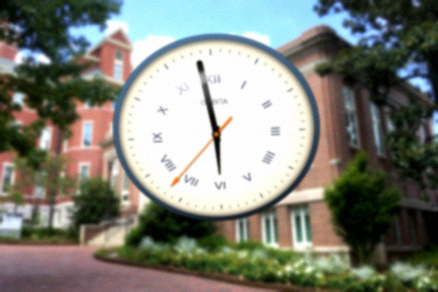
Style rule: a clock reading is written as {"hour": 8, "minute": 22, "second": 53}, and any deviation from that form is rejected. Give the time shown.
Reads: {"hour": 5, "minute": 58, "second": 37}
